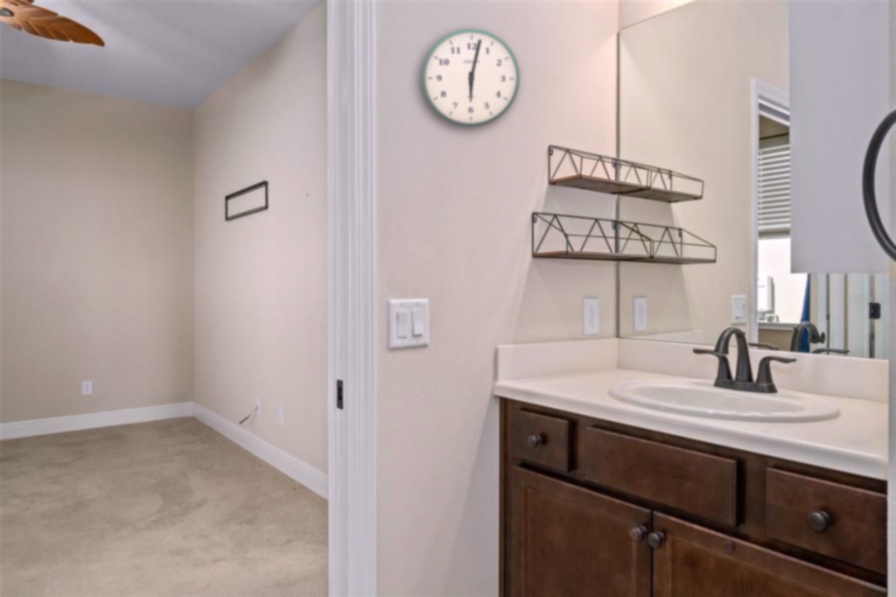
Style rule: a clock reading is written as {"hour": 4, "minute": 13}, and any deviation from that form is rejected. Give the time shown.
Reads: {"hour": 6, "minute": 2}
